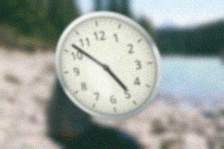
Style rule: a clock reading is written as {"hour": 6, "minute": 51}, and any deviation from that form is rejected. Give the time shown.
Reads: {"hour": 4, "minute": 52}
